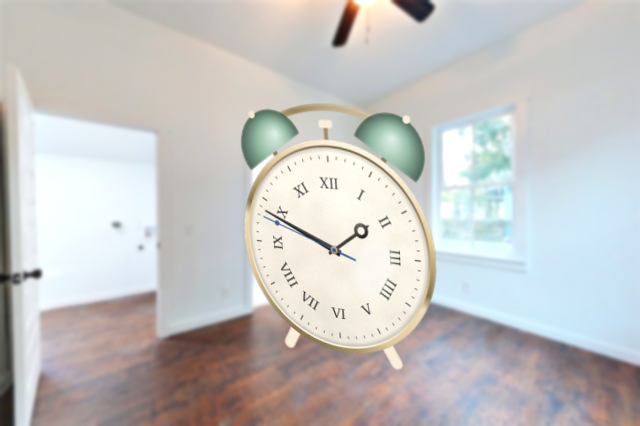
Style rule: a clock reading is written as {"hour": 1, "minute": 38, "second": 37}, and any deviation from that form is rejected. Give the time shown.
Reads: {"hour": 1, "minute": 48, "second": 48}
